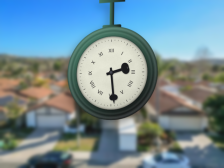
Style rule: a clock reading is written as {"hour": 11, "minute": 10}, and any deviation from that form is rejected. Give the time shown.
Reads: {"hour": 2, "minute": 29}
